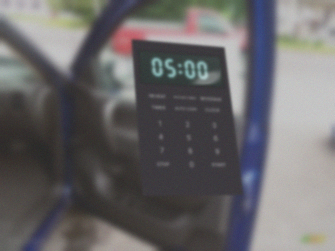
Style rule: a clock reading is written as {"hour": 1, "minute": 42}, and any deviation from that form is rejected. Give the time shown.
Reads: {"hour": 5, "minute": 0}
